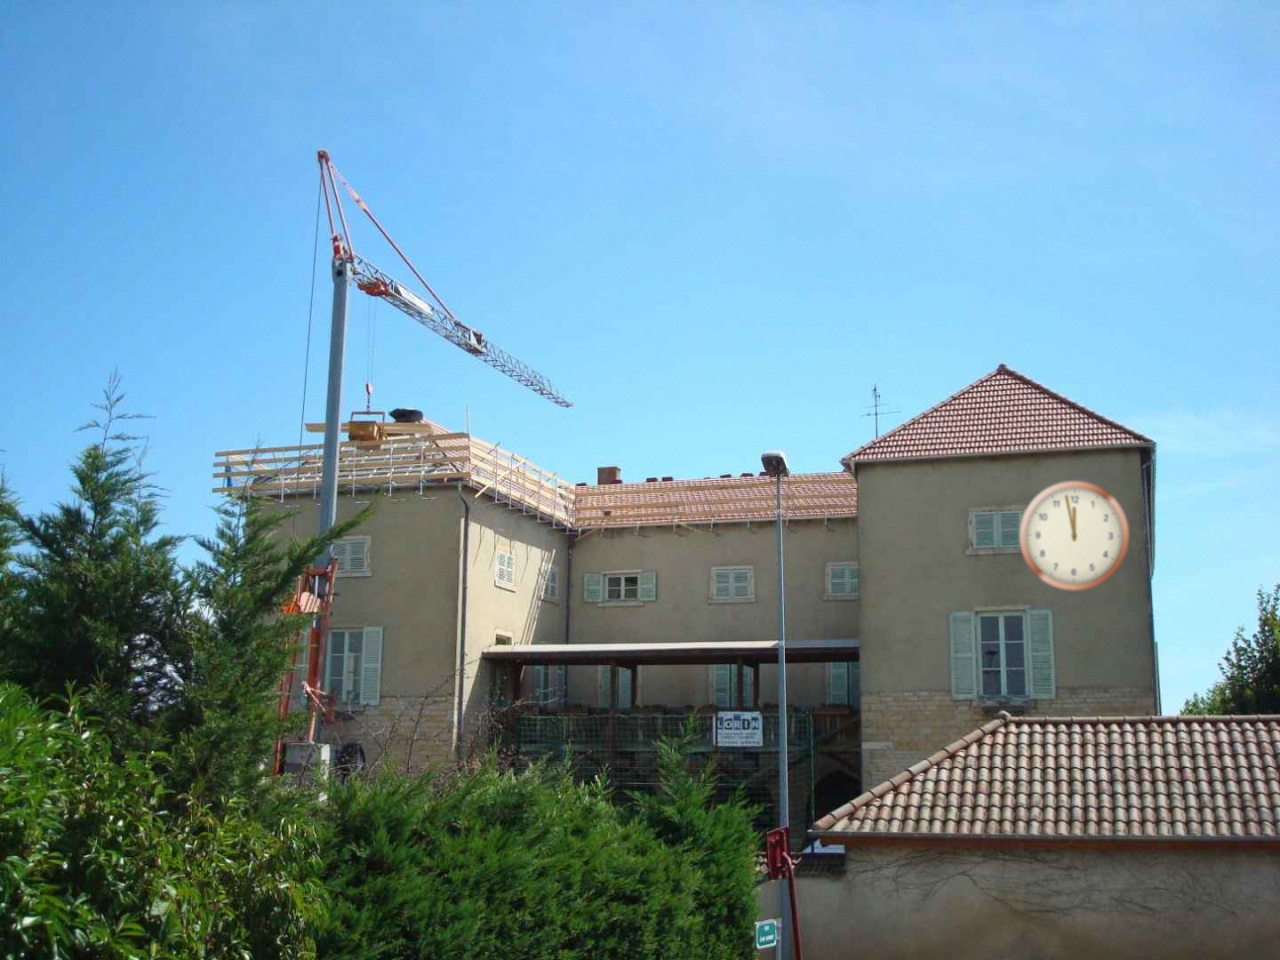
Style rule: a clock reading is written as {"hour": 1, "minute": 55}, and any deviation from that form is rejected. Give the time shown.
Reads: {"hour": 11, "minute": 58}
